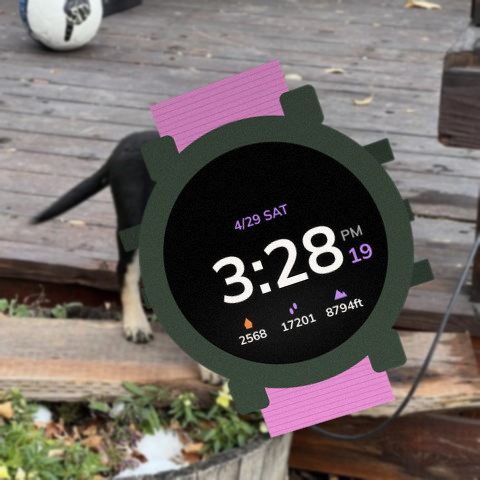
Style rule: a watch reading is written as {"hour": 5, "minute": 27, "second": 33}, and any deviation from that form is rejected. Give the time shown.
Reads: {"hour": 3, "minute": 28, "second": 19}
